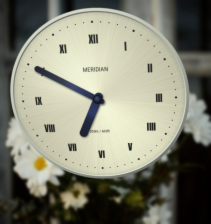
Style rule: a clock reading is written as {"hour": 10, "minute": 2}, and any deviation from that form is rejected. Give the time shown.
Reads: {"hour": 6, "minute": 50}
